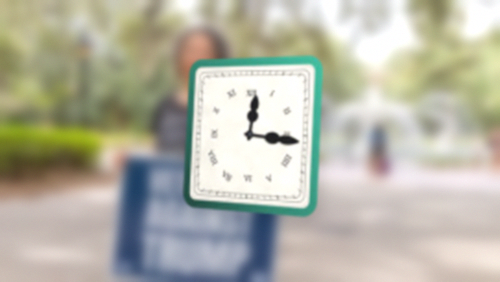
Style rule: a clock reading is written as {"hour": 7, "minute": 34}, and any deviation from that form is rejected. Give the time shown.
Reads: {"hour": 12, "minute": 16}
